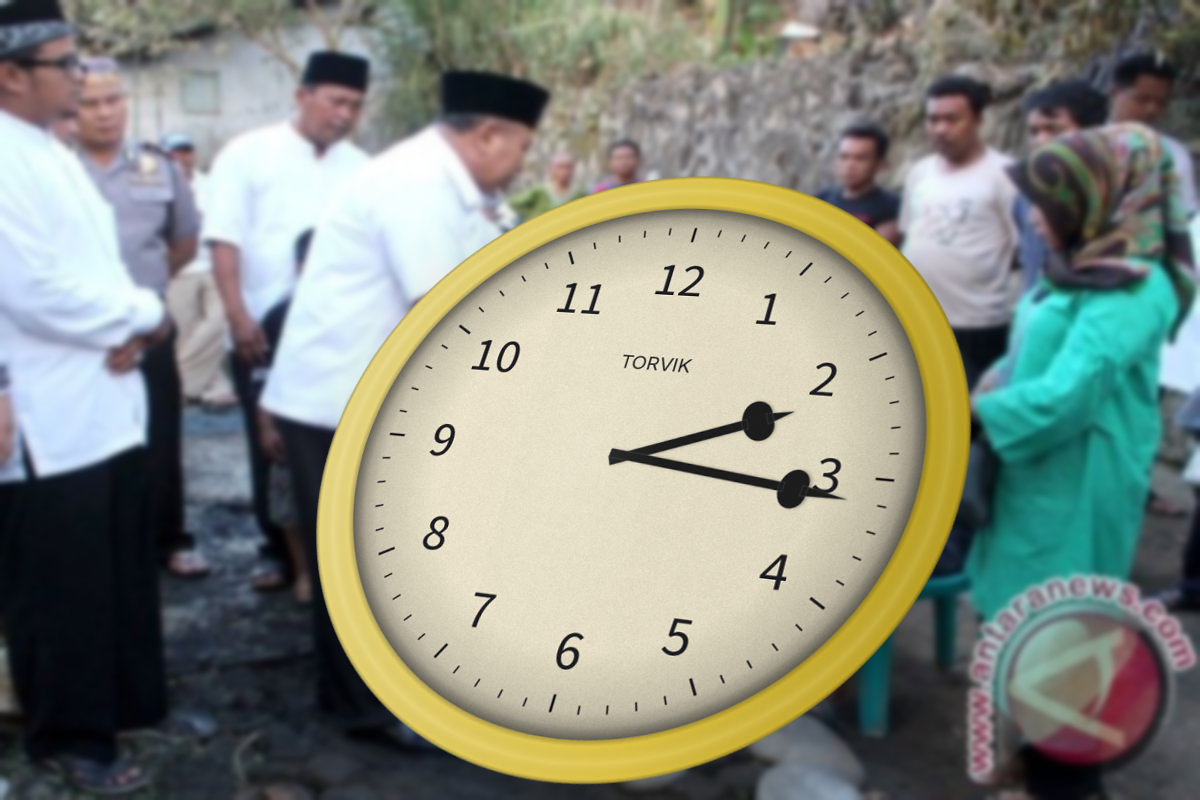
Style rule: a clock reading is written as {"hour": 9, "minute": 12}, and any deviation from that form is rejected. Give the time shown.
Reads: {"hour": 2, "minute": 16}
